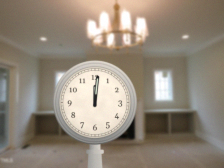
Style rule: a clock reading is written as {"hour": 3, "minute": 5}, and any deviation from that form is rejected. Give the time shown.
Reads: {"hour": 12, "minute": 1}
